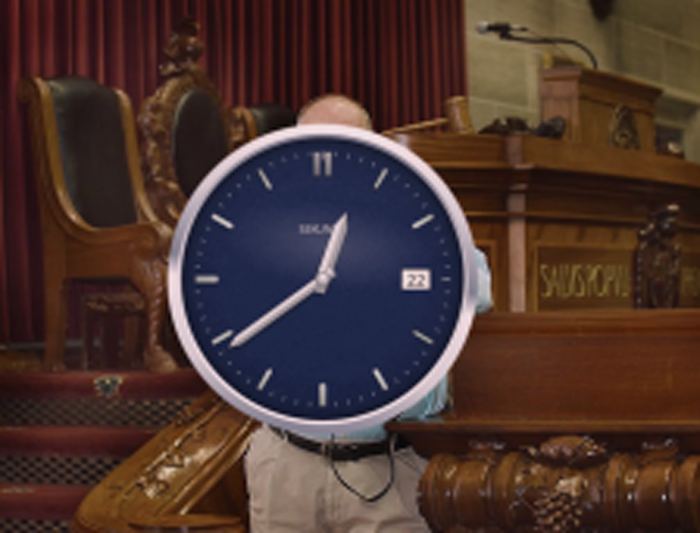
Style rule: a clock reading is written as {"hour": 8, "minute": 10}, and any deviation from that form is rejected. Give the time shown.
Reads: {"hour": 12, "minute": 39}
